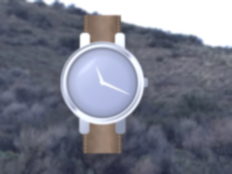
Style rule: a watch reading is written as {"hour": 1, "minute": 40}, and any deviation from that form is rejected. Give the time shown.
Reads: {"hour": 11, "minute": 19}
